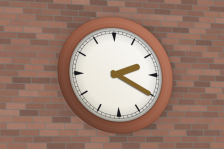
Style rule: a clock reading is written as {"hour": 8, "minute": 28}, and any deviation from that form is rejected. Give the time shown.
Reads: {"hour": 2, "minute": 20}
